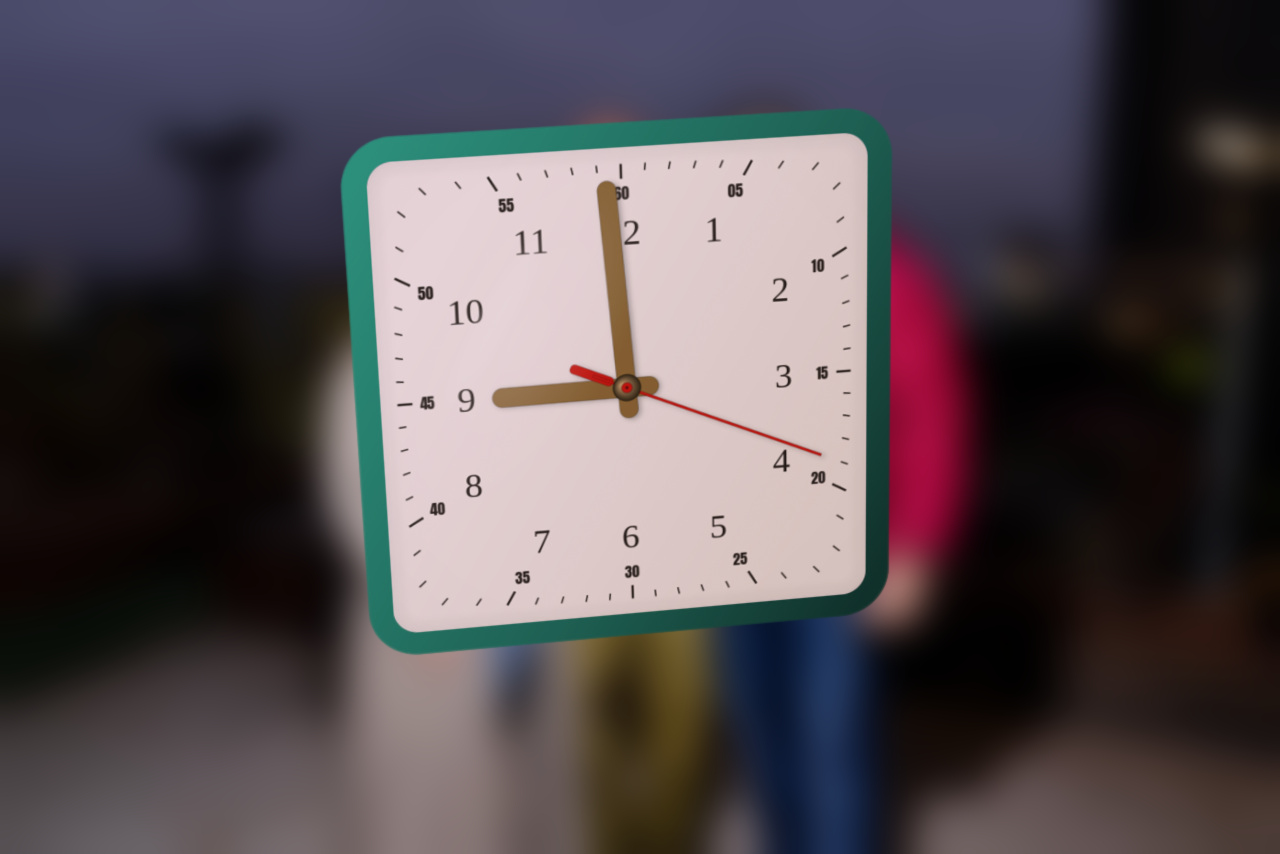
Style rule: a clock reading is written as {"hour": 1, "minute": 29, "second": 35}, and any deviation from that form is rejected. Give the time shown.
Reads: {"hour": 8, "minute": 59, "second": 19}
